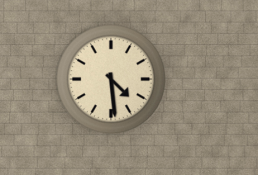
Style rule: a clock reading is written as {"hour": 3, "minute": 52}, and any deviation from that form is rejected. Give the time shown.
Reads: {"hour": 4, "minute": 29}
